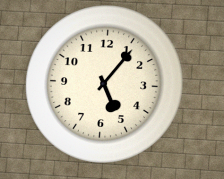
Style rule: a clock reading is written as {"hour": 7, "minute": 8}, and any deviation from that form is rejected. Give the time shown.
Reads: {"hour": 5, "minute": 6}
